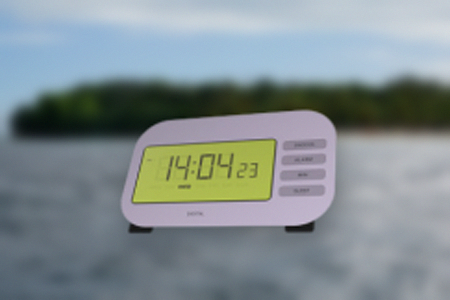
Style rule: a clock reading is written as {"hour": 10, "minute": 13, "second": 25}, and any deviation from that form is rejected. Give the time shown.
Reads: {"hour": 14, "minute": 4, "second": 23}
